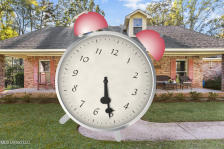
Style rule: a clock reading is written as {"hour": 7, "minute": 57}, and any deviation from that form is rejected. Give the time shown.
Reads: {"hour": 5, "minute": 26}
